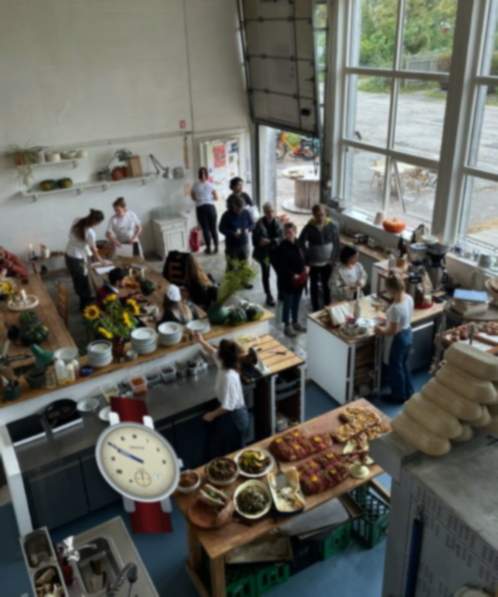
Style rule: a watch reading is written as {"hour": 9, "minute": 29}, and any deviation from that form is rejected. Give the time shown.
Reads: {"hour": 9, "minute": 50}
